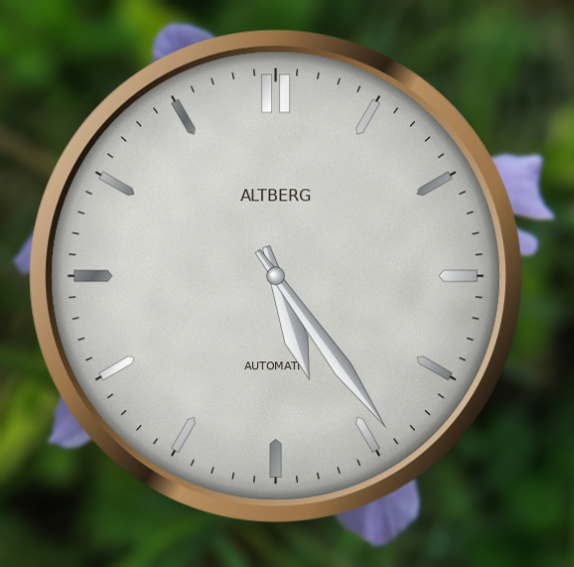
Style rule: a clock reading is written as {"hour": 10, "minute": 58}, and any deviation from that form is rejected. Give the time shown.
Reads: {"hour": 5, "minute": 24}
